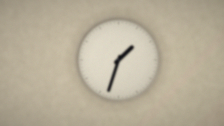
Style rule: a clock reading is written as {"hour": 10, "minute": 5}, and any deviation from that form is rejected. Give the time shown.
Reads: {"hour": 1, "minute": 33}
